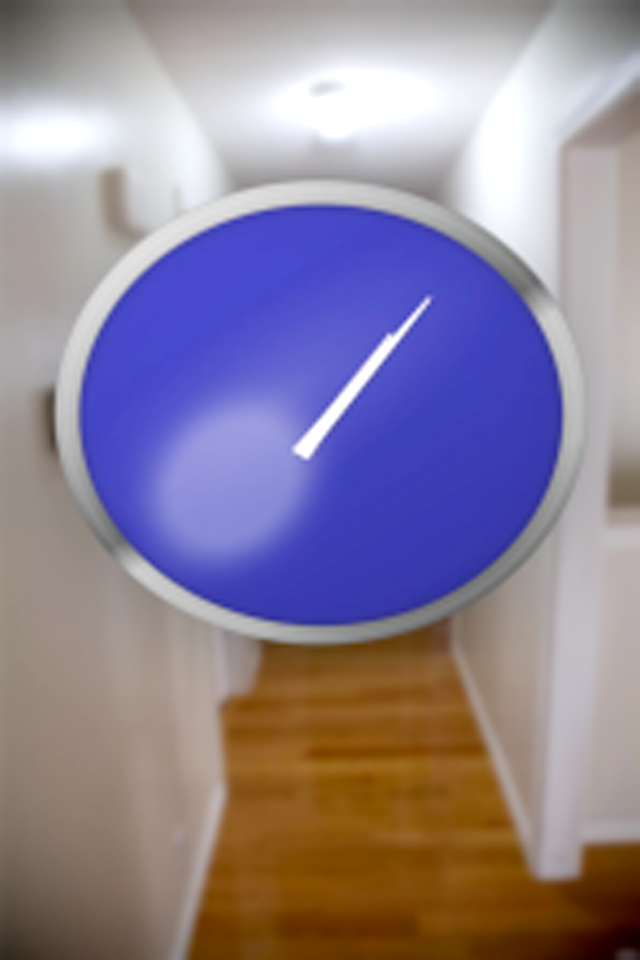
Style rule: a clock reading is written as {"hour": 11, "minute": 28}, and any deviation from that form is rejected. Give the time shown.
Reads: {"hour": 1, "minute": 6}
